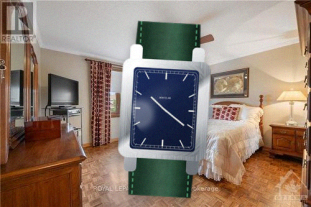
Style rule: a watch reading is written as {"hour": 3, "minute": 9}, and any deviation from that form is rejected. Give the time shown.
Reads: {"hour": 10, "minute": 21}
